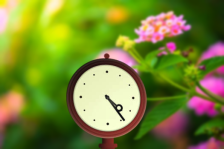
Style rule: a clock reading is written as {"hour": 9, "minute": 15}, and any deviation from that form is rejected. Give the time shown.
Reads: {"hour": 4, "minute": 24}
